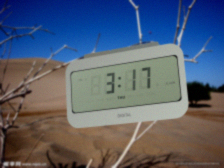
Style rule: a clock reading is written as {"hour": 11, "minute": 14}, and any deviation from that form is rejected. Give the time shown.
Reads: {"hour": 3, "minute": 17}
